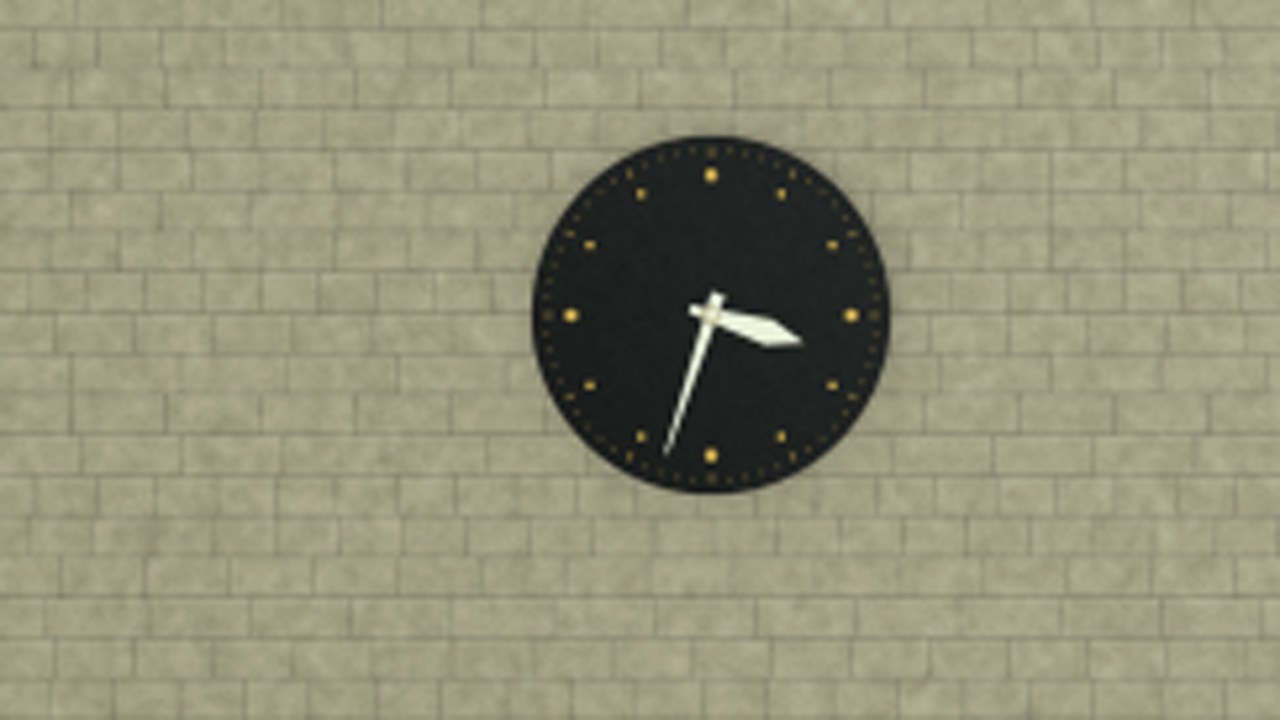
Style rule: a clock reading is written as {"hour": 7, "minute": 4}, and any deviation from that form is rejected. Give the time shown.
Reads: {"hour": 3, "minute": 33}
